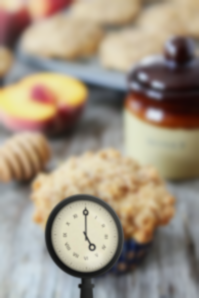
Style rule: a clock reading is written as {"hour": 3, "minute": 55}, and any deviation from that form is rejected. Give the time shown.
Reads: {"hour": 5, "minute": 0}
